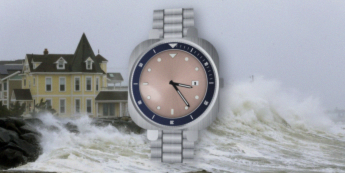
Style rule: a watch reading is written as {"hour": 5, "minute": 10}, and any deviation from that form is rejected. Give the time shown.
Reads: {"hour": 3, "minute": 24}
